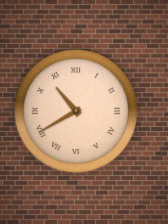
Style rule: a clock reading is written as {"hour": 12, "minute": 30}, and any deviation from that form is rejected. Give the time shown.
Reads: {"hour": 10, "minute": 40}
